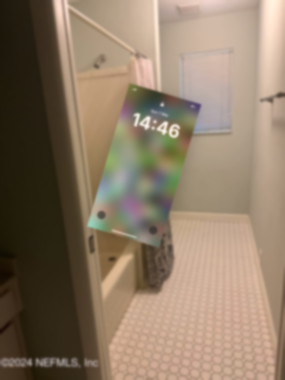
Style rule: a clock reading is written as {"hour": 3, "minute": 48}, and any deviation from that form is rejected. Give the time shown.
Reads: {"hour": 14, "minute": 46}
